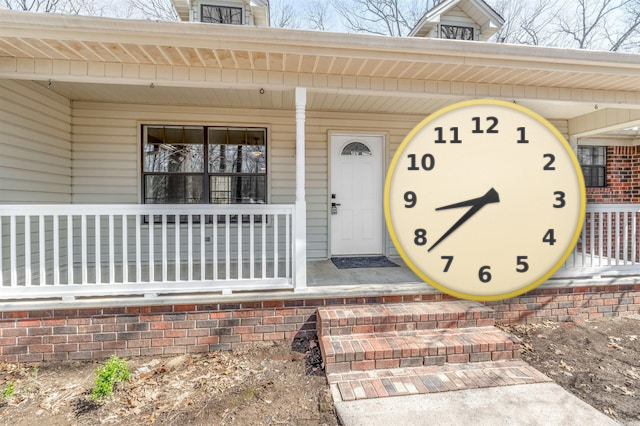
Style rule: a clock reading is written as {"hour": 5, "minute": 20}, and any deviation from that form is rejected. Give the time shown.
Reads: {"hour": 8, "minute": 38}
